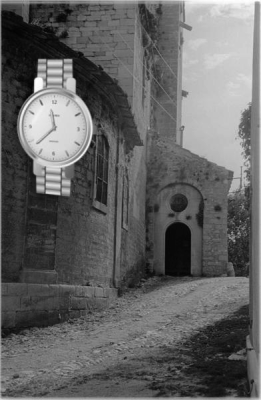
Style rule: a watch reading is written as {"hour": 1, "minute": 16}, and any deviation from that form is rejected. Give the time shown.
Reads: {"hour": 11, "minute": 38}
